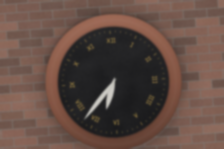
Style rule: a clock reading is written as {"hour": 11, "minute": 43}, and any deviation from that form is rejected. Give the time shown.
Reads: {"hour": 6, "minute": 37}
